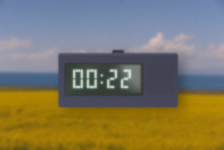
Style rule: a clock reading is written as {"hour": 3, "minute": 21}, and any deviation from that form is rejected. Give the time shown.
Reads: {"hour": 0, "minute": 22}
